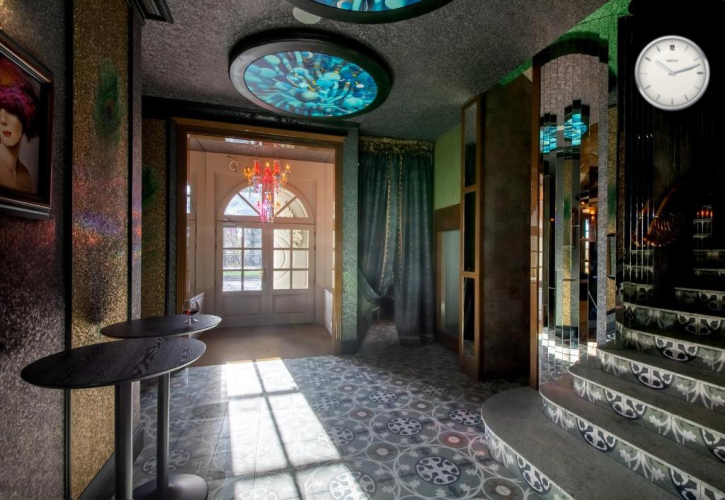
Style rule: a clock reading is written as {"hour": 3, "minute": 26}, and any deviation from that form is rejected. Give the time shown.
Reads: {"hour": 10, "minute": 12}
